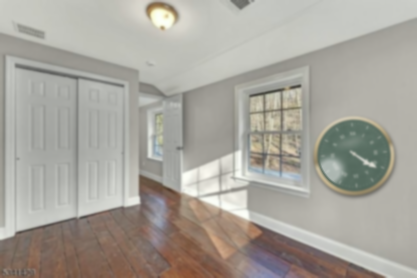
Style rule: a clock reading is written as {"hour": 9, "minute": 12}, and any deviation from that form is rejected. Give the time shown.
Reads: {"hour": 4, "minute": 21}
